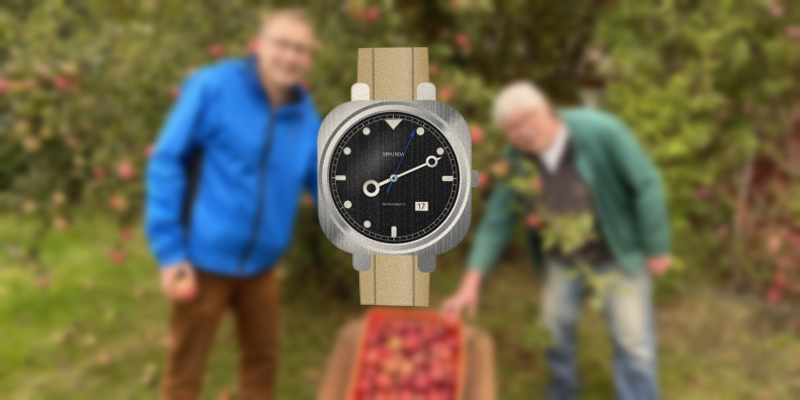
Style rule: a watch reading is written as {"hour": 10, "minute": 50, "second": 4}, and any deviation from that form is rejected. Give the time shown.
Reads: {"hour": 8, "minute": 11, "second": 4}
